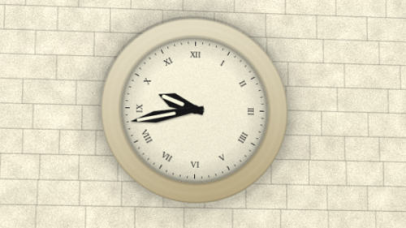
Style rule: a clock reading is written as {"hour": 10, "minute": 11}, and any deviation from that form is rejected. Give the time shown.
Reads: {"hour": 9, "minute": 43}
